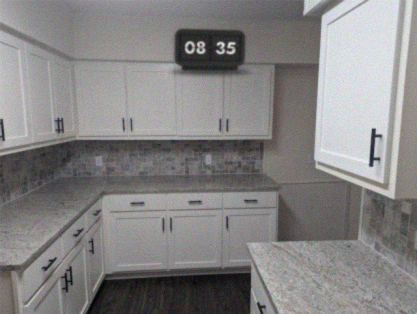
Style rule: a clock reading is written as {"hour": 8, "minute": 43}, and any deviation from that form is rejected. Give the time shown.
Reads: {"hour": 8, "minute": 35}
